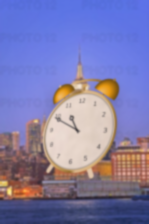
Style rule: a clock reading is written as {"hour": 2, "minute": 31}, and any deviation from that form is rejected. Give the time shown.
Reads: {"hour": 10, "minute": 49}
